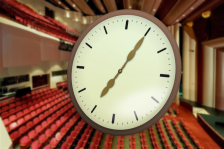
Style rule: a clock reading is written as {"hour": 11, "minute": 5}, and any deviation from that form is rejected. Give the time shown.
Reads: {"hour": 7, "minute": 5}
